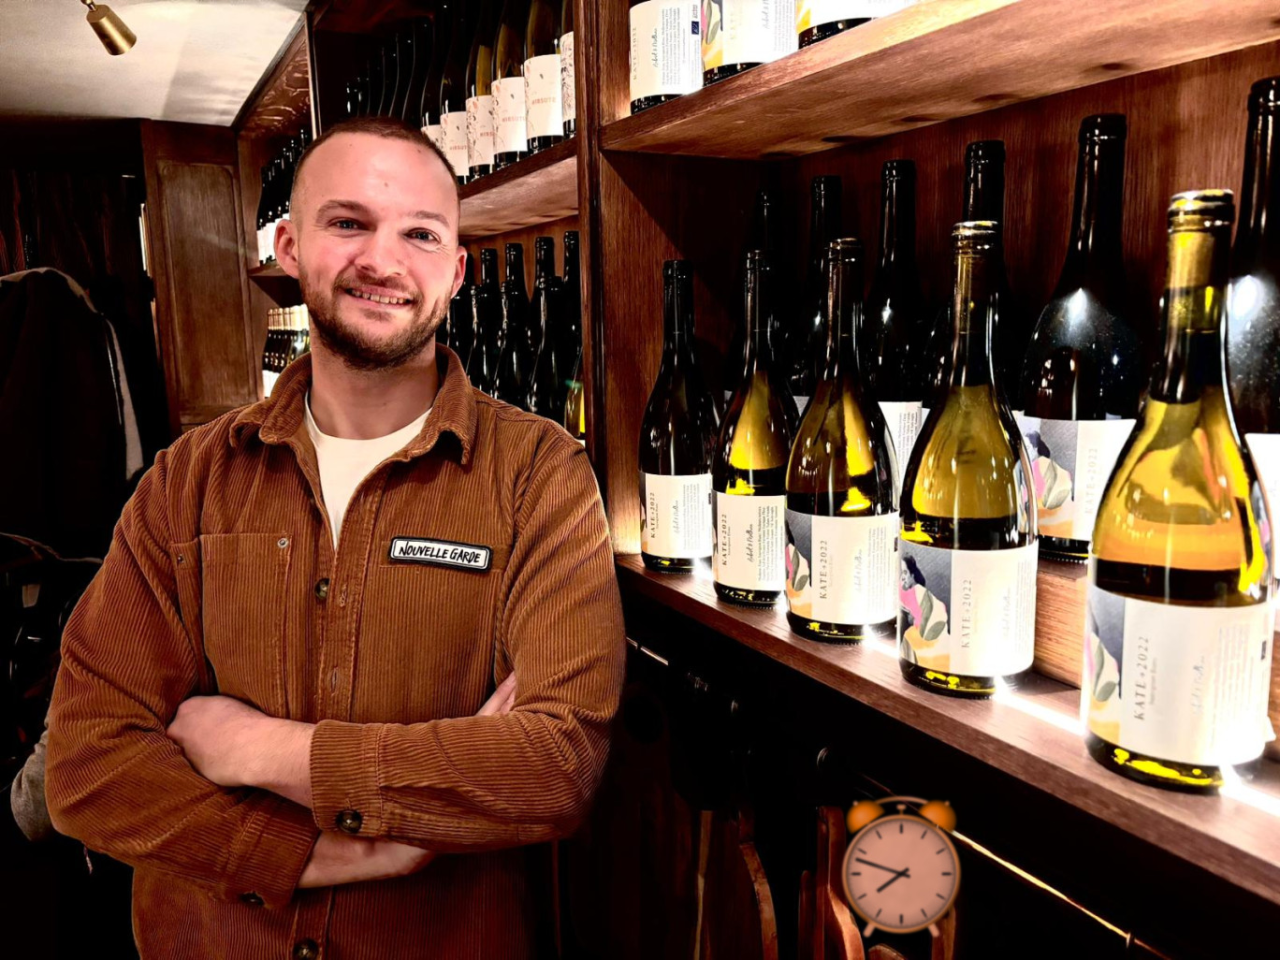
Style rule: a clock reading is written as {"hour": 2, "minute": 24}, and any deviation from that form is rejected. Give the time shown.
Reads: {"hour": 7, "minute": 48}
